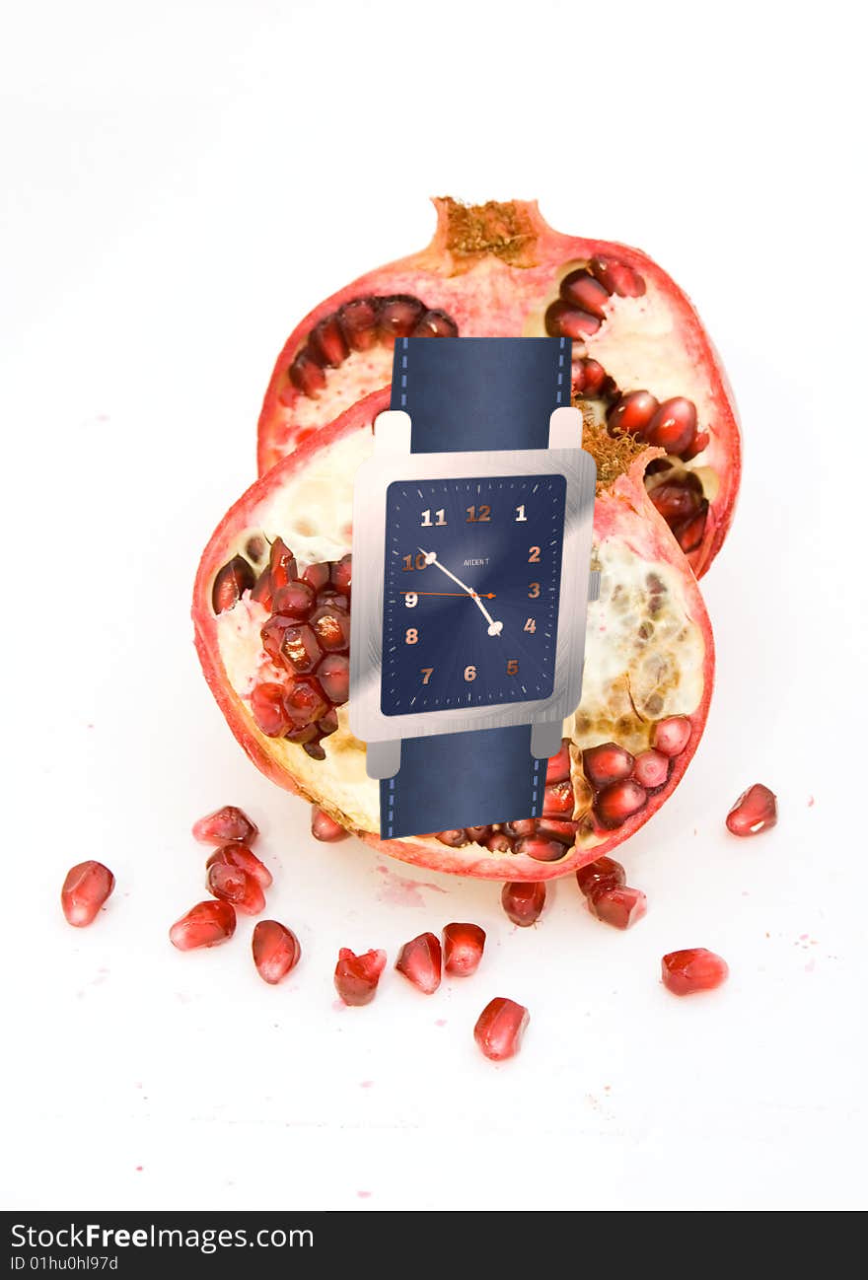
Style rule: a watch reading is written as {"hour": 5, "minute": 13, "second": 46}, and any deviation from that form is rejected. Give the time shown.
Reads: {"hour": 4, "minute": 51, "second": 46}
